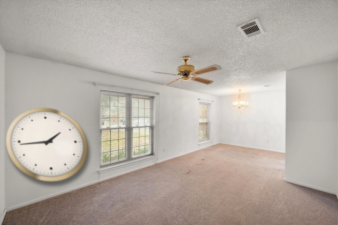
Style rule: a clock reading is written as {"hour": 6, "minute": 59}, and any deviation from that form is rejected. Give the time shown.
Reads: {"hour": 1, "minute": 44}
